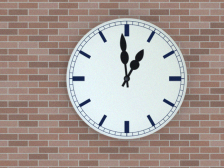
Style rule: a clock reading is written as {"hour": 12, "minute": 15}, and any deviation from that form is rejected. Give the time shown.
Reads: {"hour": 12, "minute": 59}
